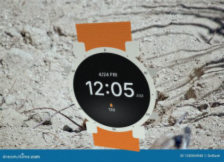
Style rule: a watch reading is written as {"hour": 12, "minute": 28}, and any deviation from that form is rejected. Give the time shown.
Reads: {"hour": 12, "minute": 5}
